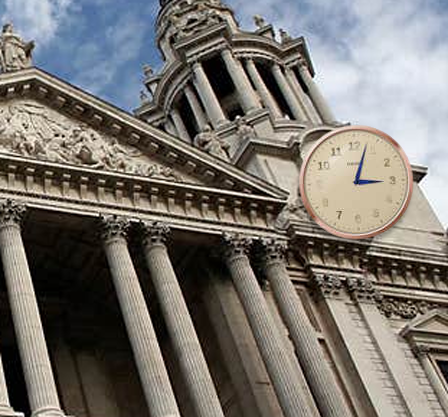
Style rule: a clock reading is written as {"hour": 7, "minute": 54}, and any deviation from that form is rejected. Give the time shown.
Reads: {"hour": 3, "minute": 3}
